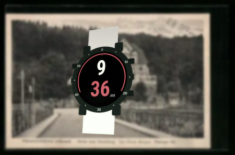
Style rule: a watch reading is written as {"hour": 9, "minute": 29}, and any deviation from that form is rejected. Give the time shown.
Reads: {"hour": 9, "minute": 36}
